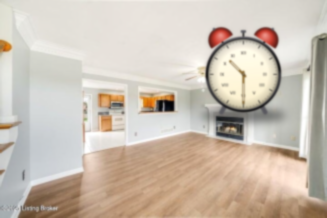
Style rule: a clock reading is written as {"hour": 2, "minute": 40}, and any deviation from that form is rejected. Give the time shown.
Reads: {"hour": 10, "minute": 30}
